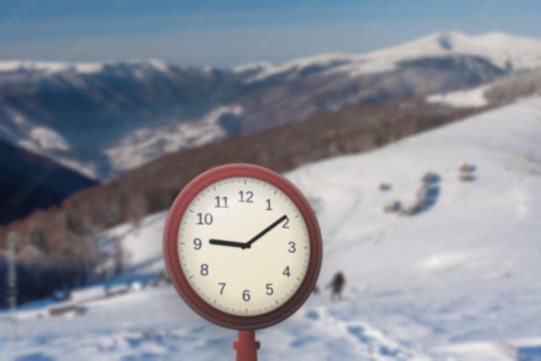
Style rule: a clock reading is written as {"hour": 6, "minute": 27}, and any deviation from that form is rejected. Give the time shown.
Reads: {"hour": 9, "minute": 9}
